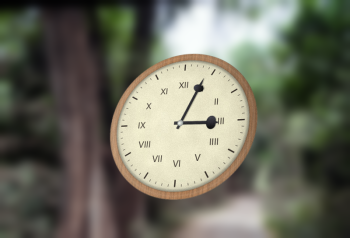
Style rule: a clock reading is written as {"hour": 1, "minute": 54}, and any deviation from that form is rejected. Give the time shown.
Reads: {"hour": 3, "minute": 4}
